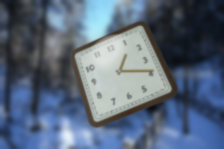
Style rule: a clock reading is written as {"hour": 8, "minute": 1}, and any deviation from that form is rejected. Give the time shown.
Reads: {"hour": 1, "minute": 19}
